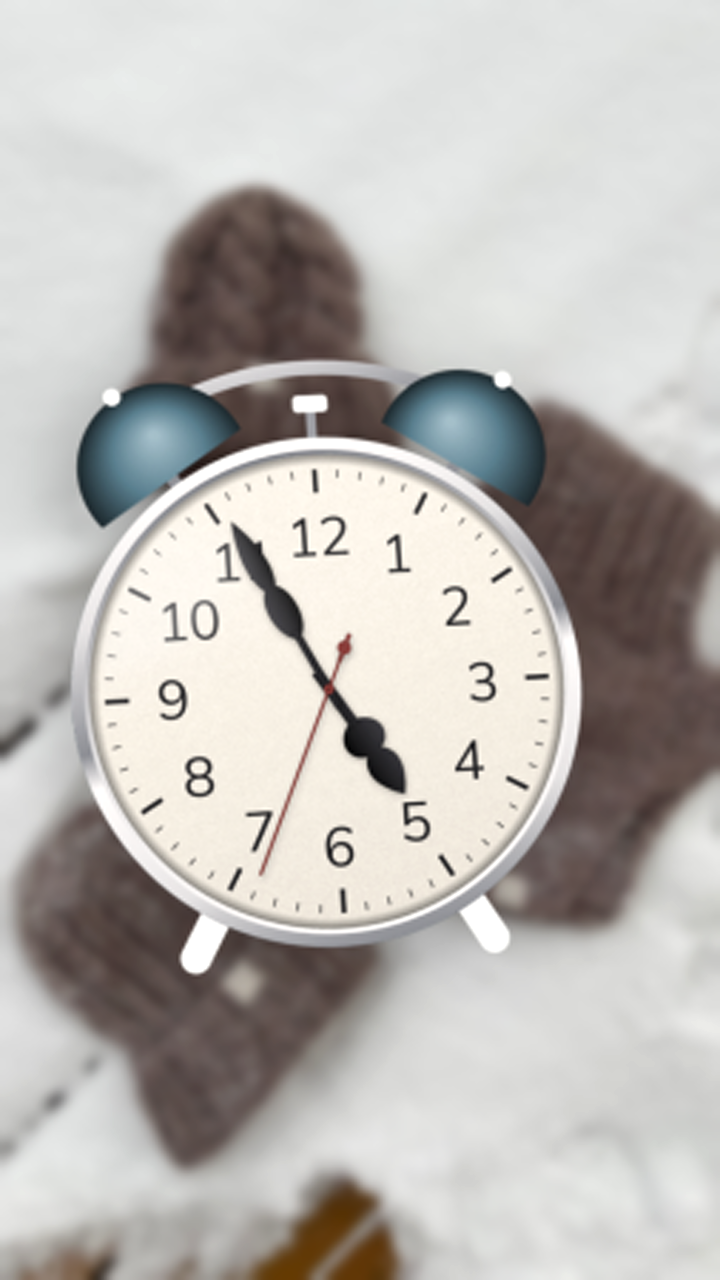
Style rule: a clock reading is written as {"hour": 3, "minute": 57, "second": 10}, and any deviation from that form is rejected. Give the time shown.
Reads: {"hour": 4, "minute": 55, "second": 34}
